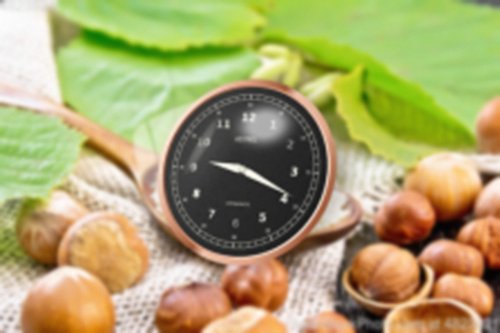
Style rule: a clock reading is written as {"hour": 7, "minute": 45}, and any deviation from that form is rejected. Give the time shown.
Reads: {"hour": 9, "minute": 19}
